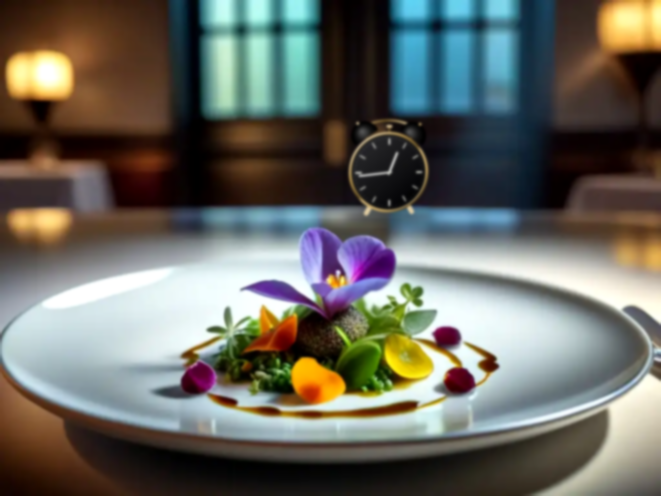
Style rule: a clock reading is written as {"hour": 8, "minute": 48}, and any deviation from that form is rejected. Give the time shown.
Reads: {"hour": 12, "minute": 44}
